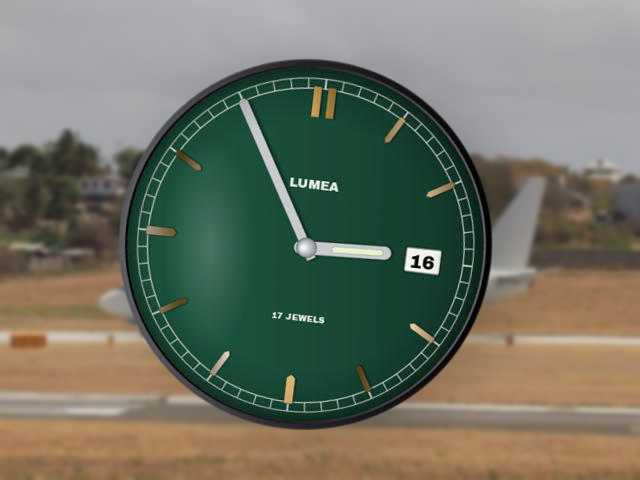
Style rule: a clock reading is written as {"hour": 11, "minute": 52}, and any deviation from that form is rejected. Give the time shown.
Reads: {"hour": 2, "minute": 55}
